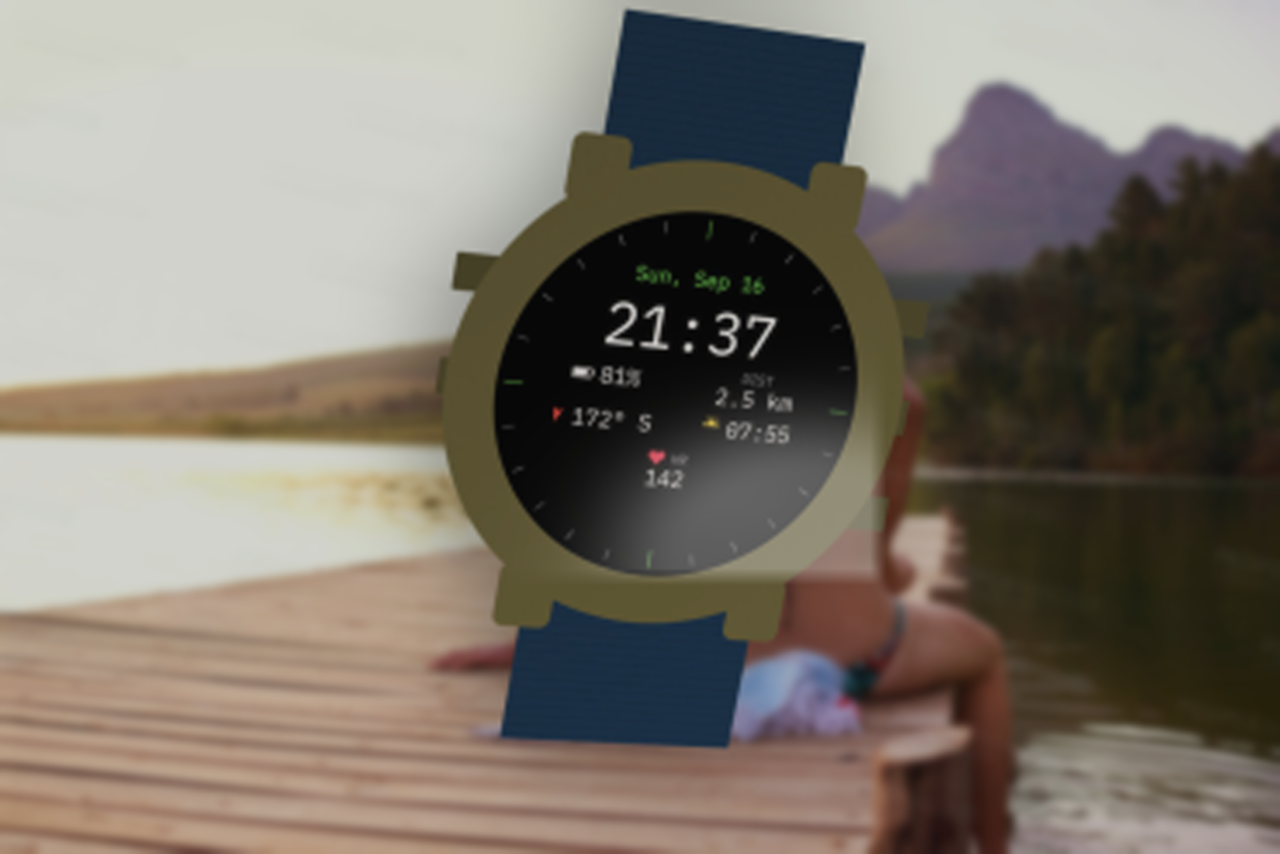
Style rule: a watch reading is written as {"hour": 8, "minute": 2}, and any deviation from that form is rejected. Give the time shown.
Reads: {"hour": 21, "minute": 37}
